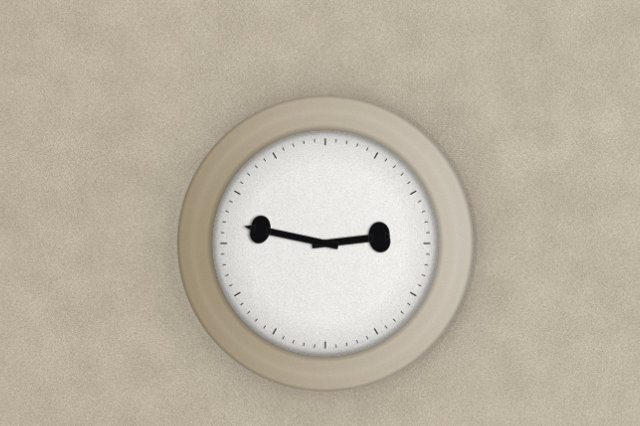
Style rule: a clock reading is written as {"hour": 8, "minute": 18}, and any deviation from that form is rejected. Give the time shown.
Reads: {"hour": 2, "minute": 47}
